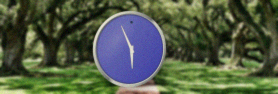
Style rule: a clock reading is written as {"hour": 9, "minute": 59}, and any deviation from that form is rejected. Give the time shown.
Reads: {"hour": 5, "minute": 56}
